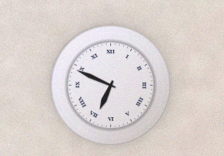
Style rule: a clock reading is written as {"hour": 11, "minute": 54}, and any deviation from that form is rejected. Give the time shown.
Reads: {"hour": 6, "minute": 49}
